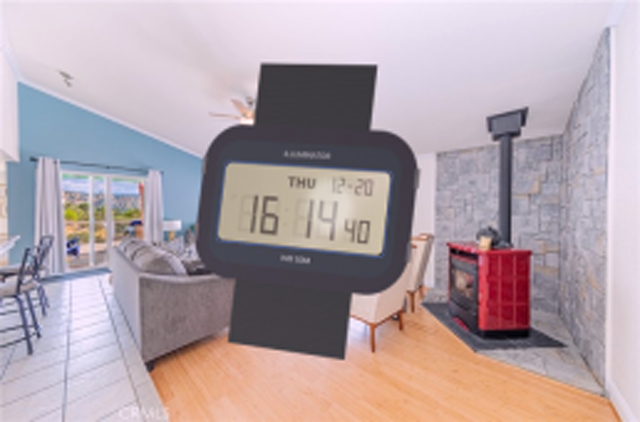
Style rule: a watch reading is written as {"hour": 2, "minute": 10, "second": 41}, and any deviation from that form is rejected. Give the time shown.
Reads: {"hour": 16, "minute": 14, "second": 40}
